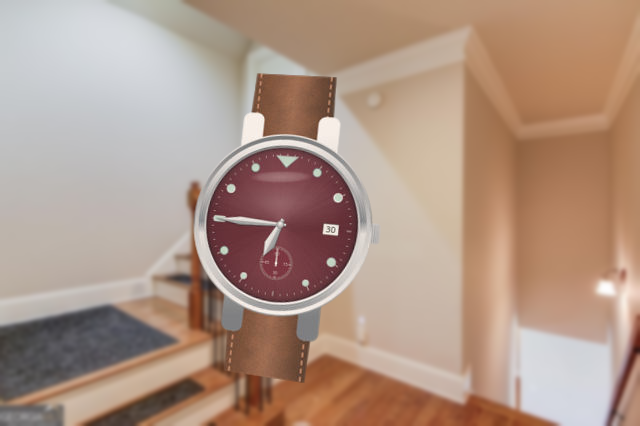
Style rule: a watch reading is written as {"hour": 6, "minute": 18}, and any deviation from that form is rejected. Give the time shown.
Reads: {"hour": 6, "minute": 45}
